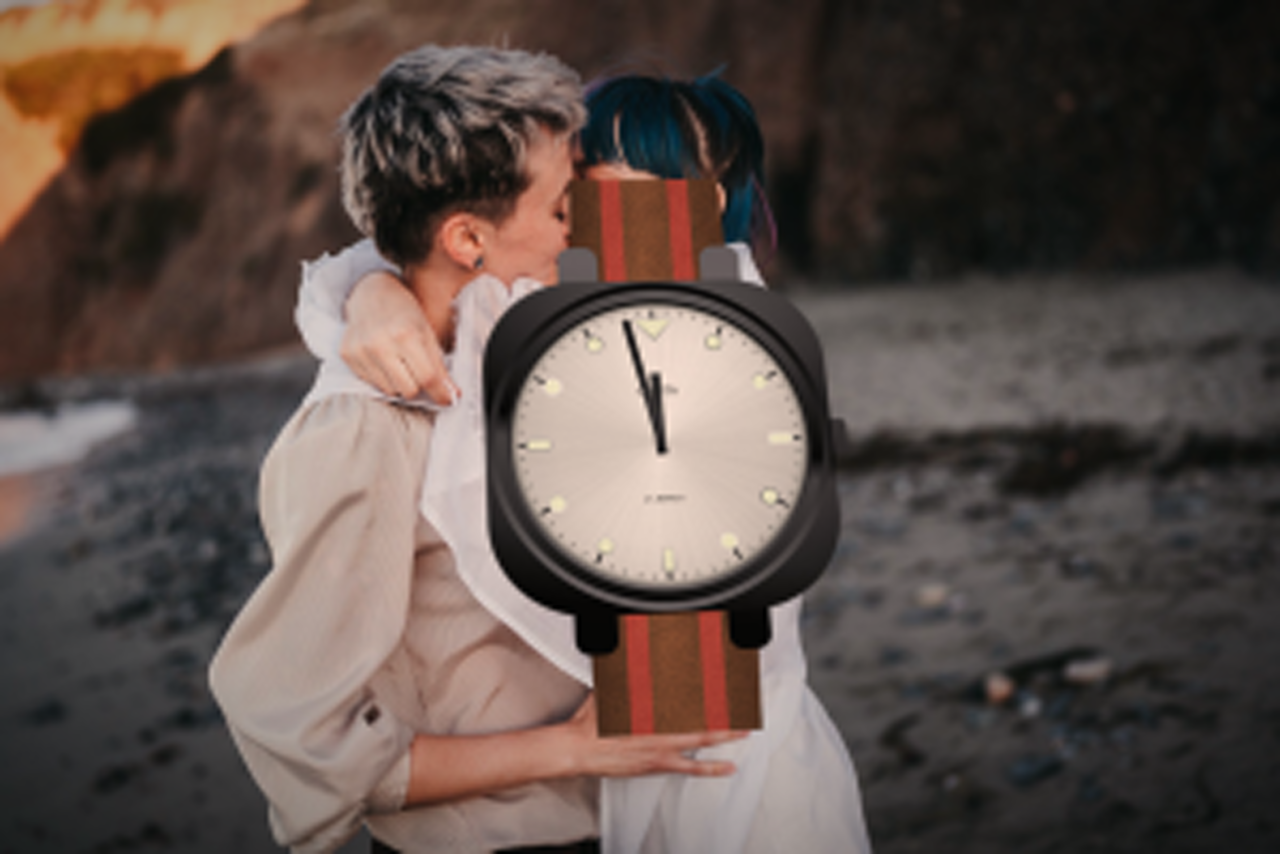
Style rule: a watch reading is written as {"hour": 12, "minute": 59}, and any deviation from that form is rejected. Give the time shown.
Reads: {"hour": 11, "minute": 58}
